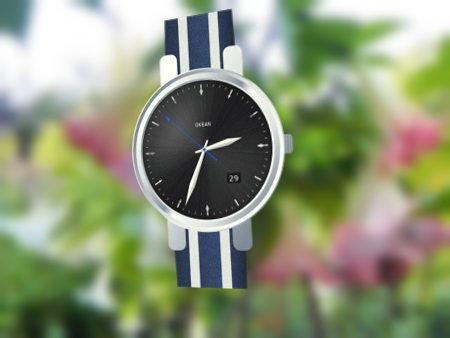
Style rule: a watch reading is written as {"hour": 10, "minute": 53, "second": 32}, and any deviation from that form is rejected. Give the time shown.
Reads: {"hour": 2, "minute": 33, "second": 52}
